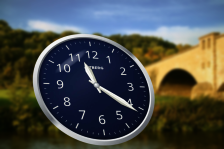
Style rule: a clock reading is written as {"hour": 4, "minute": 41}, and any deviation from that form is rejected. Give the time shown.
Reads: {"hour": 11, "minute": 21}
